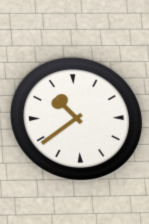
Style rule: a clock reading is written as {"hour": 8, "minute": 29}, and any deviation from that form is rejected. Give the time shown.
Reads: {"hour": 10, "minute": 39}
